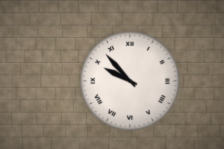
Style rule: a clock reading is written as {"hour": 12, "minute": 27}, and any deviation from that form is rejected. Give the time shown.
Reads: {"hour": 9, "minute": 53}
